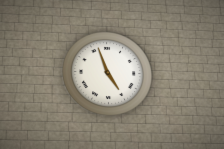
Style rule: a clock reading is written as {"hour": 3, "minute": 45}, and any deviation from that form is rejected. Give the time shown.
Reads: {"hour": 4, "minute": 57}
